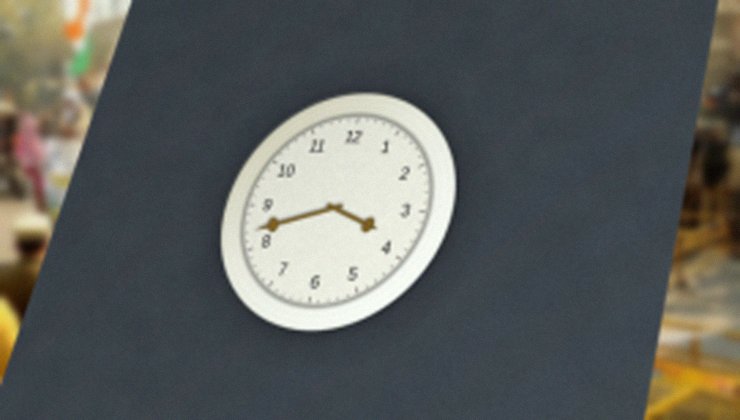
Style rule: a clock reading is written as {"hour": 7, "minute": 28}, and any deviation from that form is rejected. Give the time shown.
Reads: {"hour": 3, "minute": 42}
